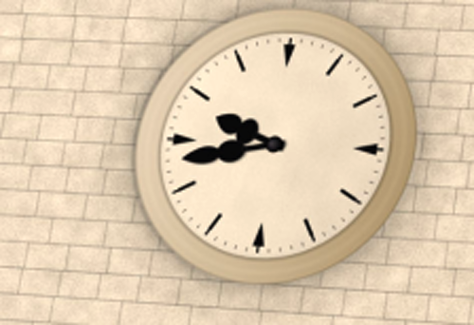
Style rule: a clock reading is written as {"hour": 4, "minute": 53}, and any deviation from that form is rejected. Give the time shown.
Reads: {"hour": 9, "minute": 43}
